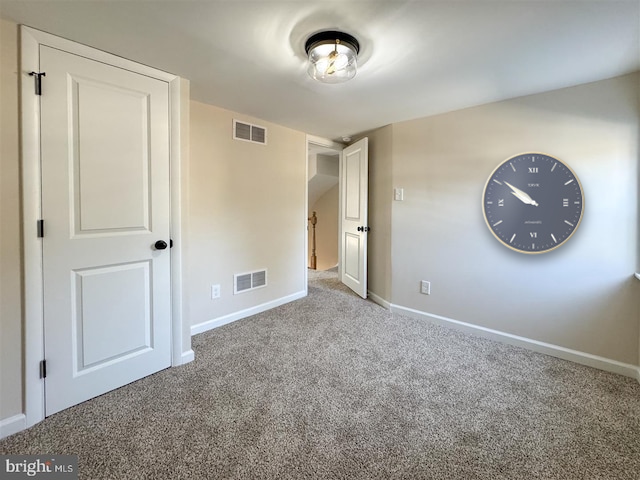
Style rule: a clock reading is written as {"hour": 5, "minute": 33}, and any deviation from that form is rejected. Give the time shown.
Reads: {"hour": 9, "minute": 51}
